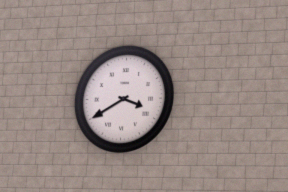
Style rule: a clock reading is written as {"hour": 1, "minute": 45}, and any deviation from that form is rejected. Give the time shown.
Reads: {"hour": 3, "minute": 40}
